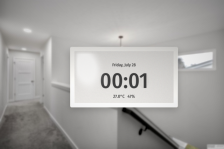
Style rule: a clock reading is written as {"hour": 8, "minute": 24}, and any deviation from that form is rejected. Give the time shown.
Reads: {"hour": 0, "minute": 1}
